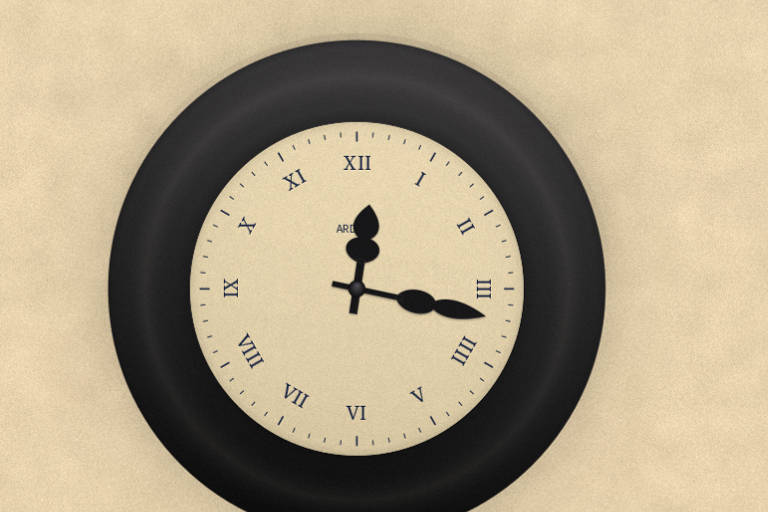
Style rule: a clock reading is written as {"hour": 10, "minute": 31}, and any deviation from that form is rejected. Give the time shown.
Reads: {"hour": 12, "minute": 17}
